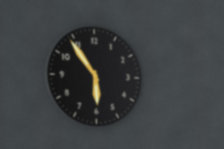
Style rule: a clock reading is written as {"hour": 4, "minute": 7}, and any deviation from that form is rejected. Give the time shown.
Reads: {"hour": 5, "minute": 54}
